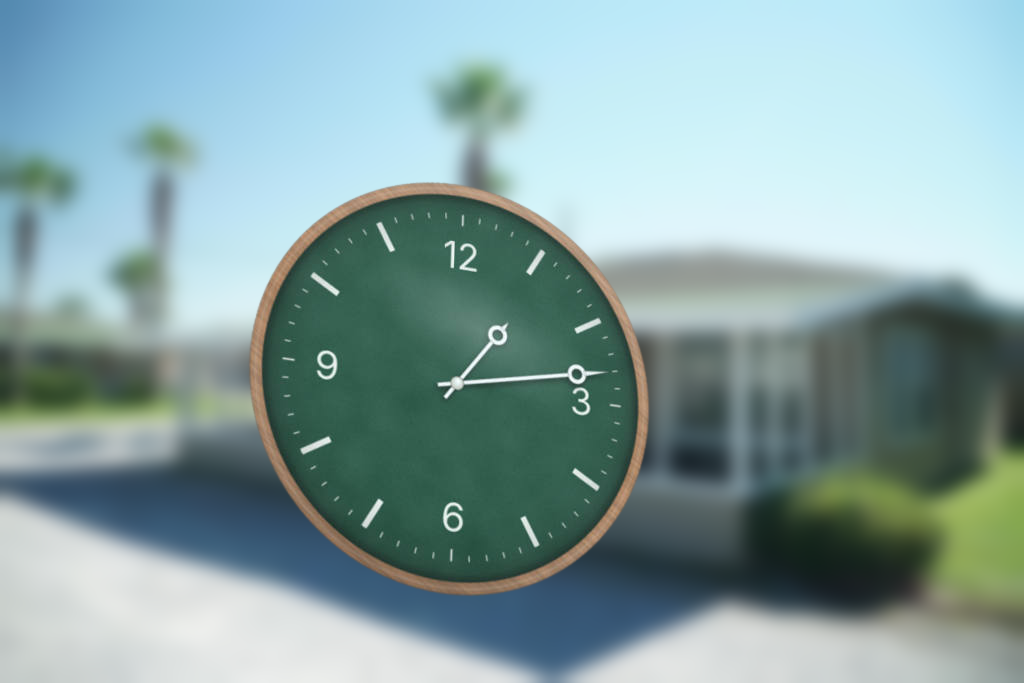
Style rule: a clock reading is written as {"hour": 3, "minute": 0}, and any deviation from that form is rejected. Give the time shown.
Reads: {"hour": 1, "minute": 13}
